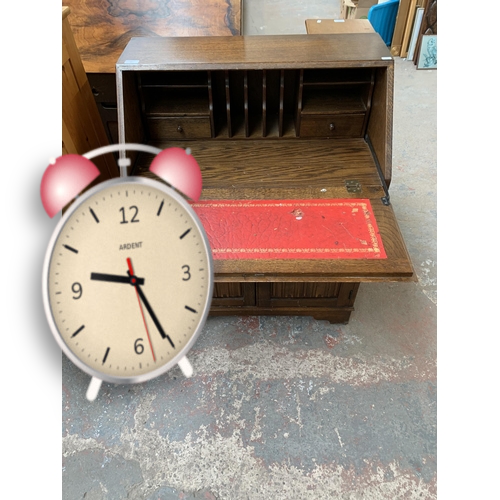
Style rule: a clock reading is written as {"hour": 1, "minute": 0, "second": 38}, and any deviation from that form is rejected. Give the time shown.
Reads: {"hour": 9, "minute": 25, "second": 28}
